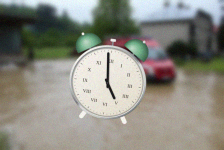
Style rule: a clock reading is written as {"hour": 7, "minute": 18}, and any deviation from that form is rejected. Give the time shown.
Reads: {"hour": 4, "minute": 59}
